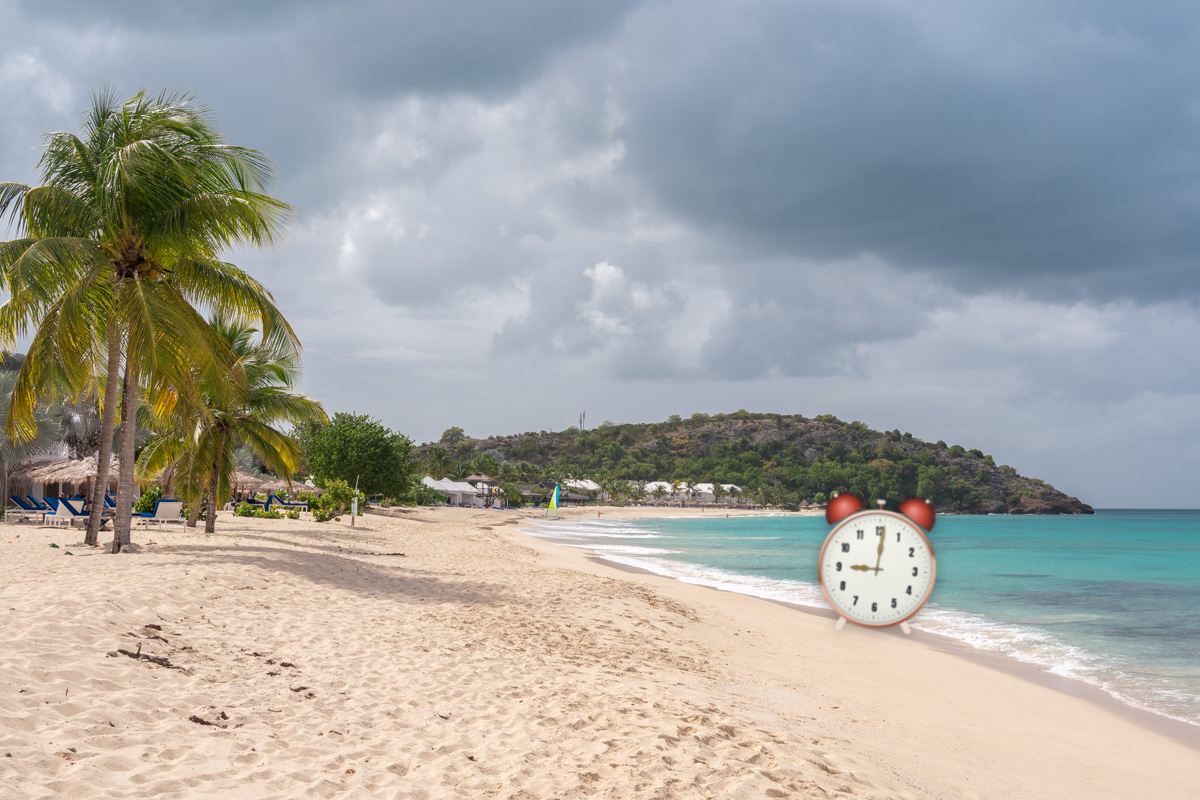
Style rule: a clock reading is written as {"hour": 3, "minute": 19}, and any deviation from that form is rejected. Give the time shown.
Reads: {"hour": 9, "minute": 1}
